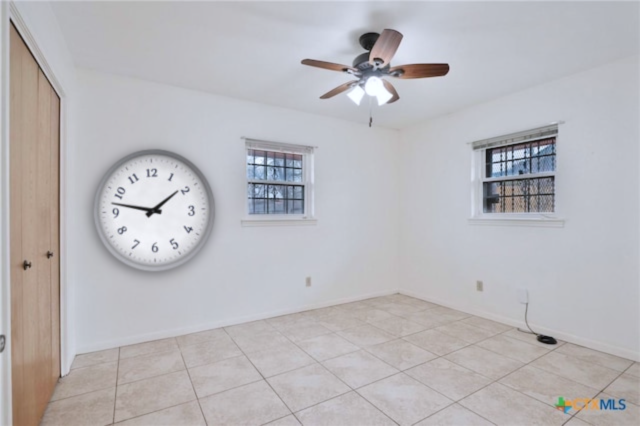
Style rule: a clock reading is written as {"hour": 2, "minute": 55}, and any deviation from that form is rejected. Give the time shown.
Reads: {"hour": 1, "minute": 47}
